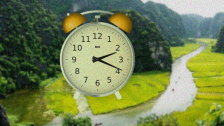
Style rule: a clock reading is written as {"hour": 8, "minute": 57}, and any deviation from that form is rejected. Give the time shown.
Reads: {"hour": 2, "minute": 19}
